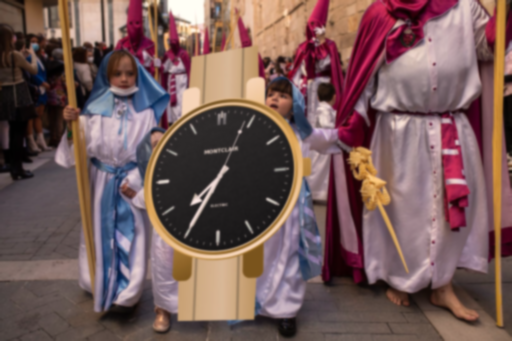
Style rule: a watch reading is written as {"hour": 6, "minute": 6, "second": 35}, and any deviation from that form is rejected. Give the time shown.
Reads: {"hour": 7, "minute": 35, "second": 4}
